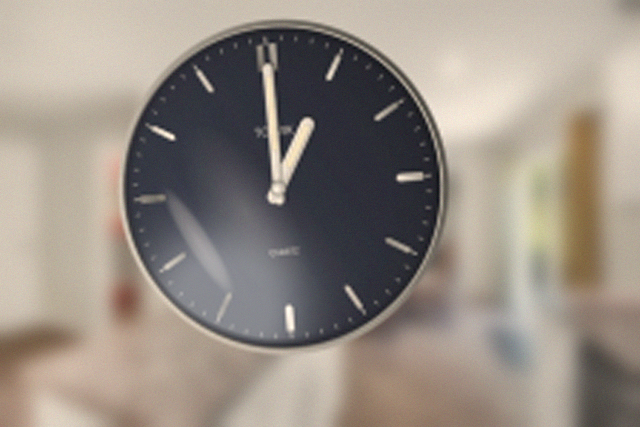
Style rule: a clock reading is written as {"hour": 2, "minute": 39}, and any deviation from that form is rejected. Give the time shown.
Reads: {"hour": 1, "minute": 0}
